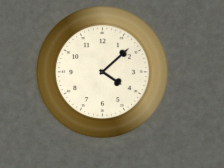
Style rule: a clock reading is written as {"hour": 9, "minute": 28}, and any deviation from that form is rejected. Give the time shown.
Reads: {"hour": 4, "minute": 8}
